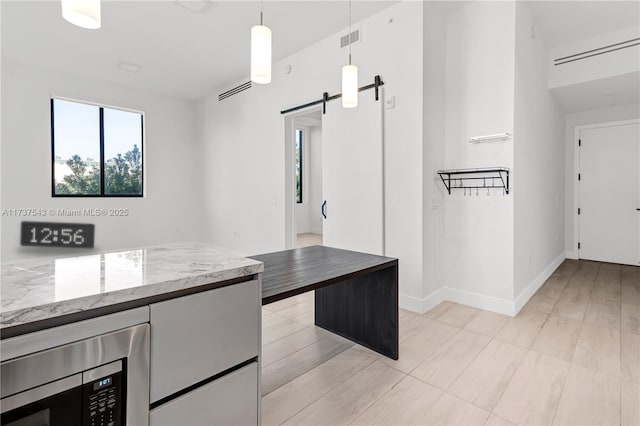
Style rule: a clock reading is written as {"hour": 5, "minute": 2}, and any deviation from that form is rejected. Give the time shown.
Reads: {"hour": 12, "minute": 56}
